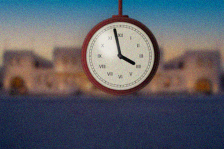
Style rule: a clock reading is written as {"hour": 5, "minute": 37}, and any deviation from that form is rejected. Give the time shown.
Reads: {"hour": 3, "minute": 58}
